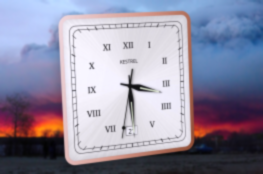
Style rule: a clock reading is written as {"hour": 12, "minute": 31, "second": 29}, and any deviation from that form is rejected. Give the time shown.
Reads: {"hour": 3, "minute": 29, "second": 32}
